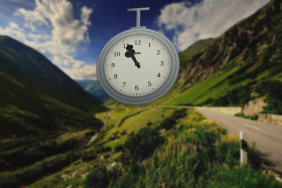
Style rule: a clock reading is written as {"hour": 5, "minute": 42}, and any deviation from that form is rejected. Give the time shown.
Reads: {"hour": 10, "minute": 56}
